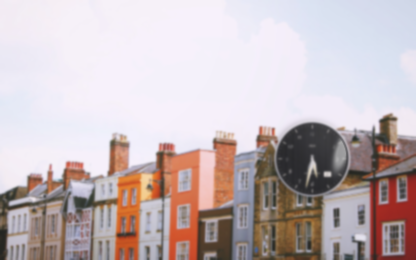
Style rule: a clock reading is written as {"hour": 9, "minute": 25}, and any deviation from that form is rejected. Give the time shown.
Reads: {"hour": 5, "minute": 32}
